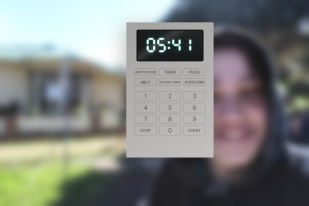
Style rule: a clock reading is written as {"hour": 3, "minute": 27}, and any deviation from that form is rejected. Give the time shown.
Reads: {"hour": 5, "minute": 41}
